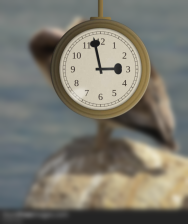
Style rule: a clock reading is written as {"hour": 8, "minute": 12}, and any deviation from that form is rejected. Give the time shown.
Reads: {"hour": 2, "minute": 58}
